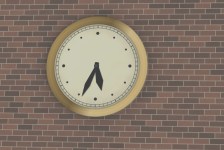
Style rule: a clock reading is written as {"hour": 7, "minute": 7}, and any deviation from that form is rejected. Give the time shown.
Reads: {"hour": 5, "minute": 34}
